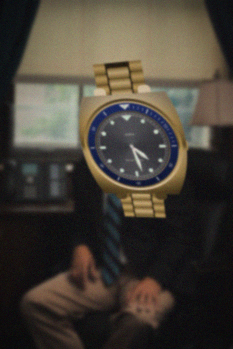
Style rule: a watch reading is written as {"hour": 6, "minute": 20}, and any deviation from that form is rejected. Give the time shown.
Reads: {"hour": 4, "minute": 28}
